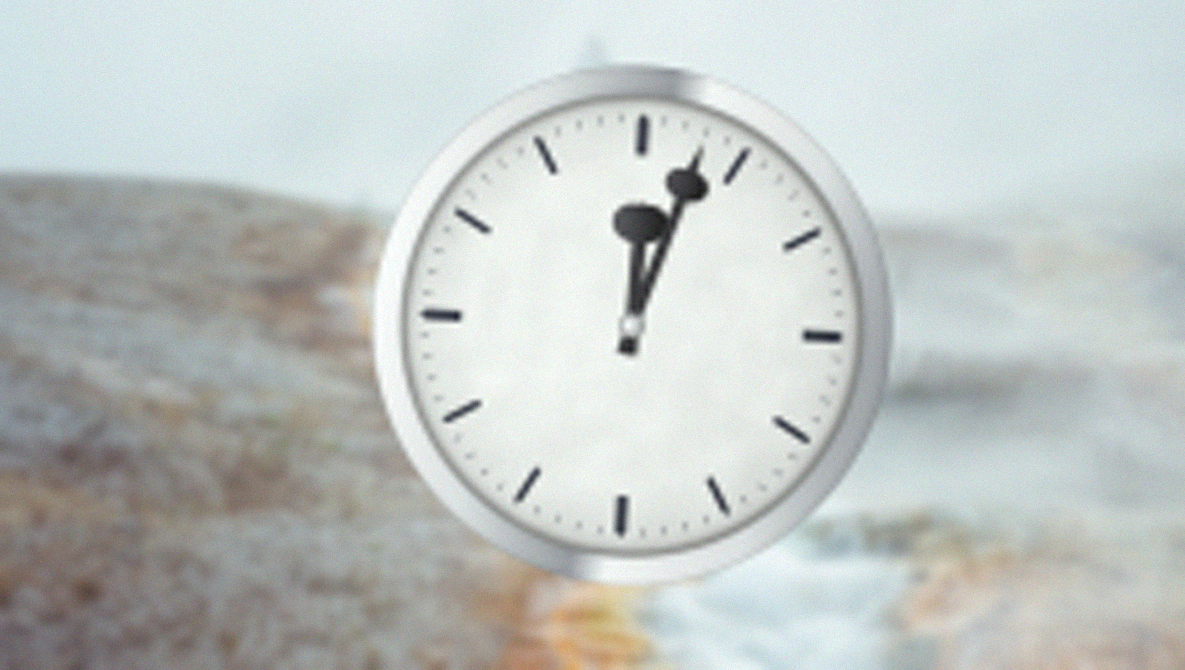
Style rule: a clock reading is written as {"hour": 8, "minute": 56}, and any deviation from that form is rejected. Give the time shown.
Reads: {"hour": 12, "minute": 3}
